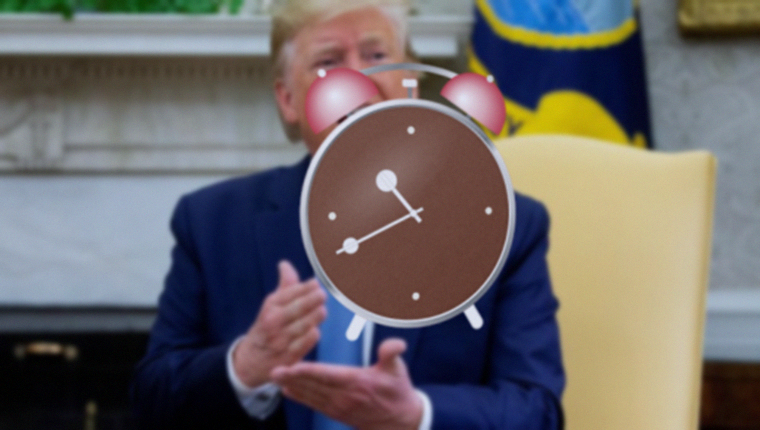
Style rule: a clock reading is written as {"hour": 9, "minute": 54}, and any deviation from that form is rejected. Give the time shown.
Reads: {"hour": 10, "minute": 41}
